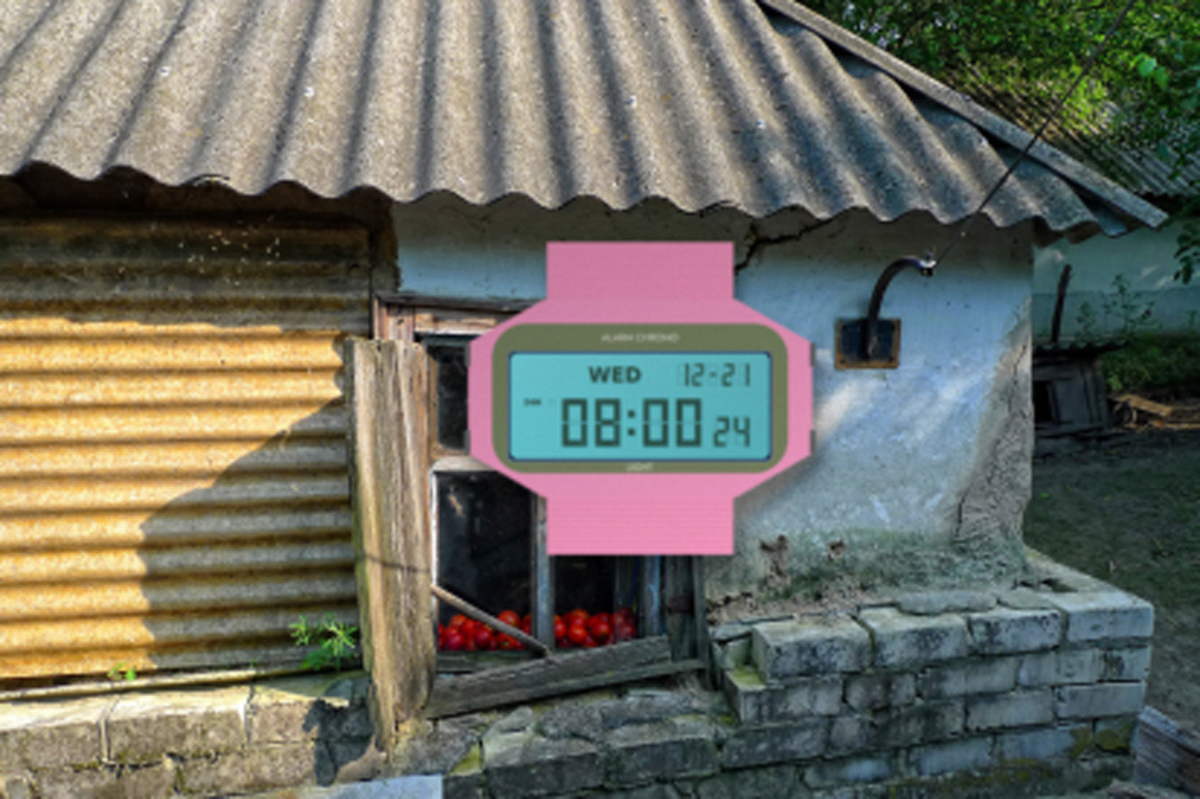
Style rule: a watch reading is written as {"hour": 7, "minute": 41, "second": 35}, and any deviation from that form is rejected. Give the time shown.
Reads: {"hour": 8, "minute": 0, "second": 24}
